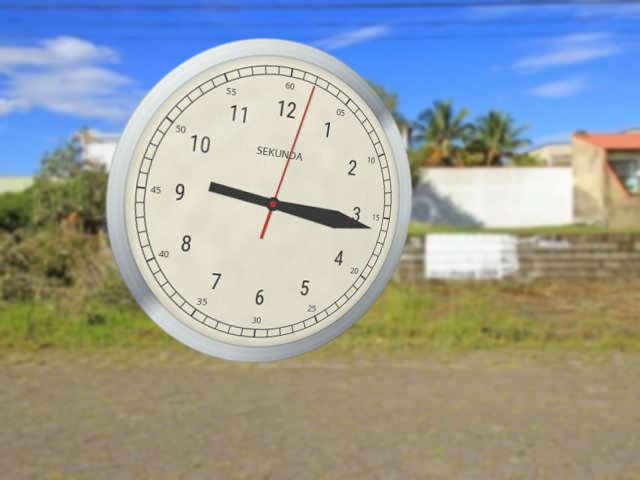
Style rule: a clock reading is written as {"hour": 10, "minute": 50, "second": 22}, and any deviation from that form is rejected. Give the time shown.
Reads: {"hour": 9, "minute": 16, "second": 2}
